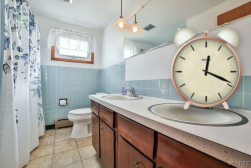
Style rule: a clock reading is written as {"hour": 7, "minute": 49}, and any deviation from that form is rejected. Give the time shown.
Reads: {"hour": 12, "minute": 19}
